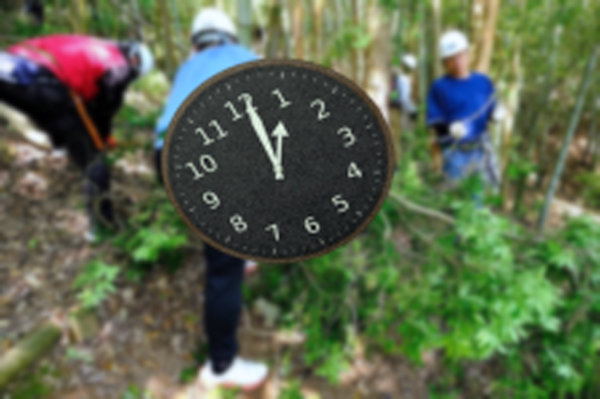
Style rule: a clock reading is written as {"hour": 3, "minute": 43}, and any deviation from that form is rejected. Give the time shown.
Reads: {"hour": 1, "minute": 1}
